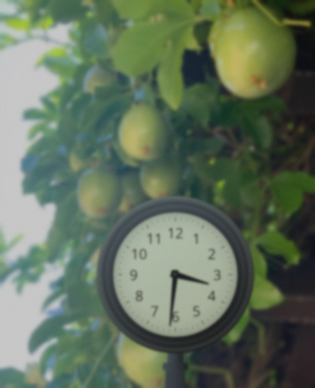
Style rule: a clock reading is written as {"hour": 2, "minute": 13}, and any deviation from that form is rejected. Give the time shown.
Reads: {"hour": 3, "minute": 31}
